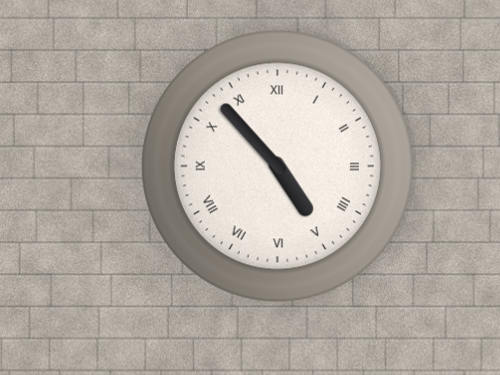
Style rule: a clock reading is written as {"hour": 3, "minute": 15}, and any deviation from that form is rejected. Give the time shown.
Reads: {"hour": 4, "minute": 53}
